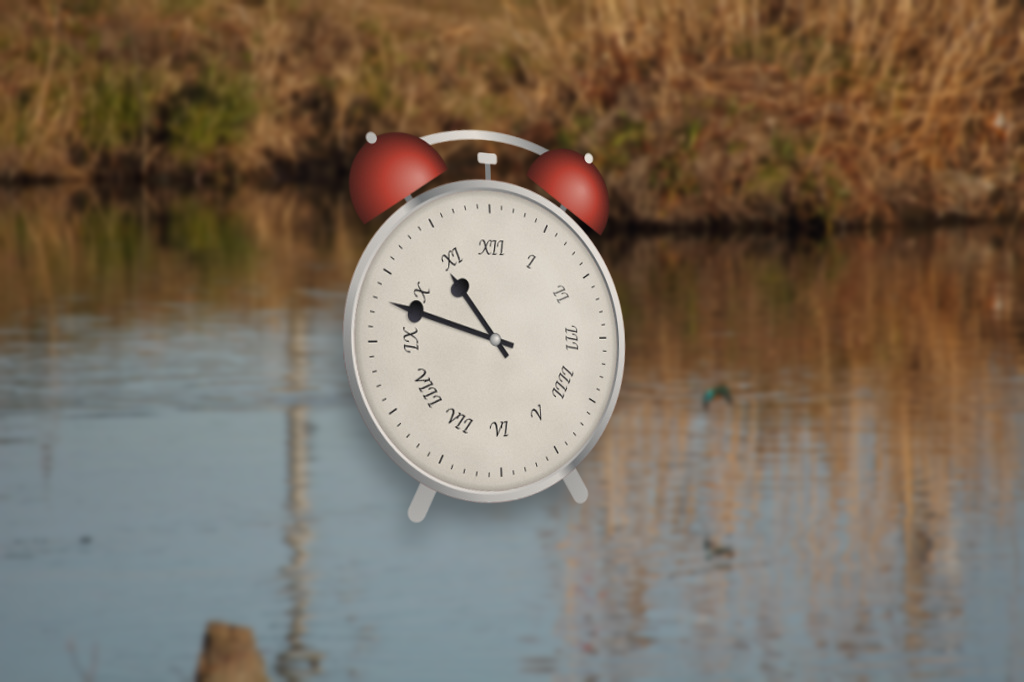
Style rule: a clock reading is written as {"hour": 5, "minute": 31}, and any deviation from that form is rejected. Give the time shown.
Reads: {"hour": 10, "minute": 48}
